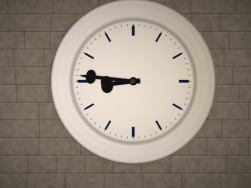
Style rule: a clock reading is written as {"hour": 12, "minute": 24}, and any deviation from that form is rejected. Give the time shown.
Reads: {"hour": 8, "minute": 46}
